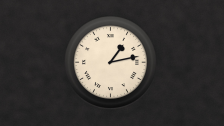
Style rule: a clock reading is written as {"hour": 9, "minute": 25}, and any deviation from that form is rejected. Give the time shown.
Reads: {"hour": 1, "minute": 13}
